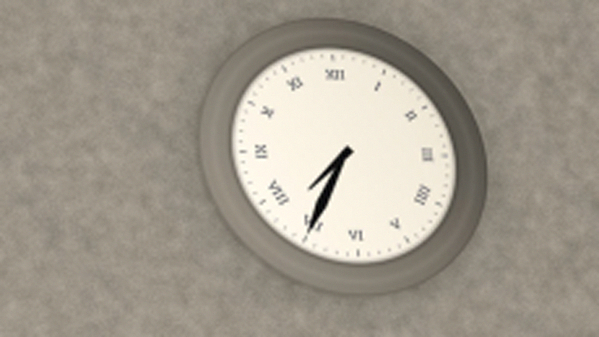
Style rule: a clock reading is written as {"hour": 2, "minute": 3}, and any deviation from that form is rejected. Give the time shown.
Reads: {"hour": 7, "minute": 35}
